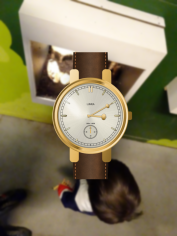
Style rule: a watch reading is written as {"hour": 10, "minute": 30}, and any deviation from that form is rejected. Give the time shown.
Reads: {"hour": 3, "minute": 10}
